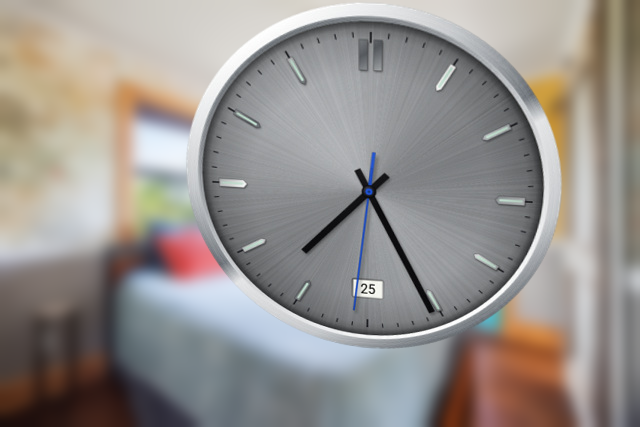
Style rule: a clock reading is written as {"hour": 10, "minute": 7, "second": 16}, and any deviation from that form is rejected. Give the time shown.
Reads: {"hour": 7, "minute": 25, "second": 31}
